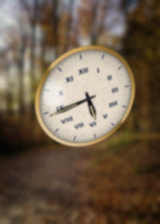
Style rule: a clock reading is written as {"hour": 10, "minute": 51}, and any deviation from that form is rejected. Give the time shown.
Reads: {"hour": 5, "minute": 44}
